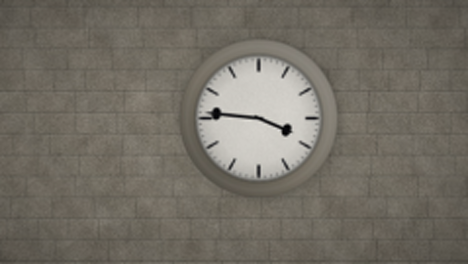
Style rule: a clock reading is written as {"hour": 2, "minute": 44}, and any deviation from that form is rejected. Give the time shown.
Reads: {"hour": 3, "minute": 46}
